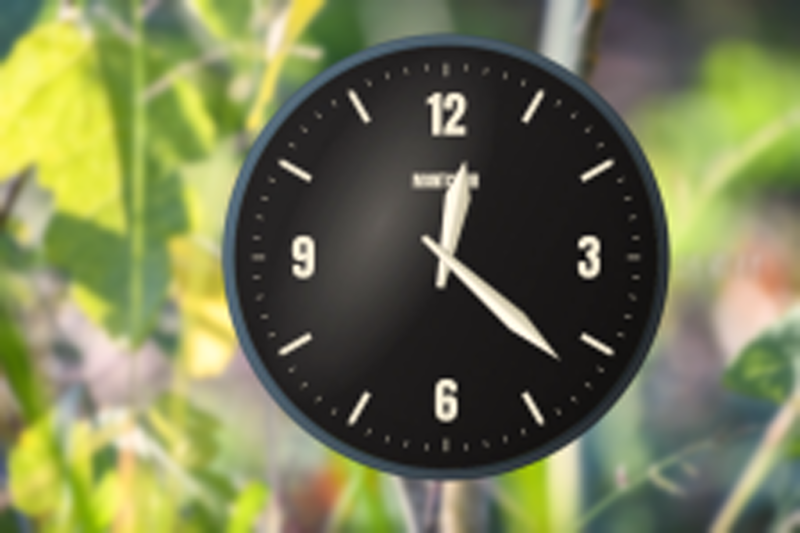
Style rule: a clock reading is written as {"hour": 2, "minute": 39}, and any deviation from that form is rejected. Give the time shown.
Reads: {"hour": 12, "minute": 22}
